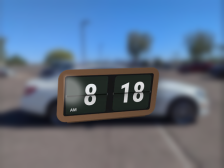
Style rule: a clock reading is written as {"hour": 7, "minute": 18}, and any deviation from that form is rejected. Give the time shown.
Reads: {"hour": 8, "minute": 18}
